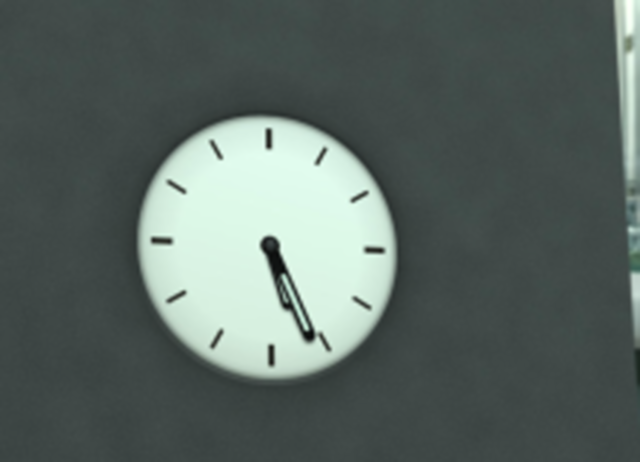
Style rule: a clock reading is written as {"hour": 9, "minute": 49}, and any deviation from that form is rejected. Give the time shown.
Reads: {"hour": 5, "minute": 26}
